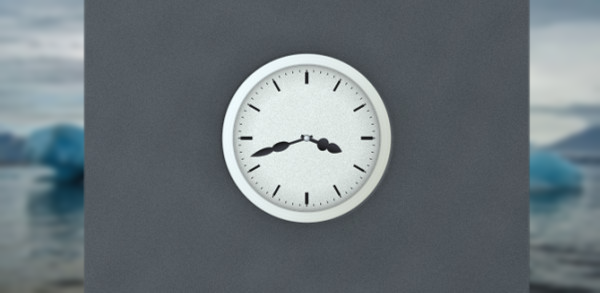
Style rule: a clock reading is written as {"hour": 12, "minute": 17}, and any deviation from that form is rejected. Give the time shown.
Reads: {"hour": 3, "minute": 42}
